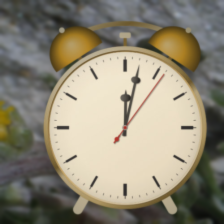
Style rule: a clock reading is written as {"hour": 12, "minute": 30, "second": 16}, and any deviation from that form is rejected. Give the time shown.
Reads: {"hour": 12, "minute": 2, "second": 6}
